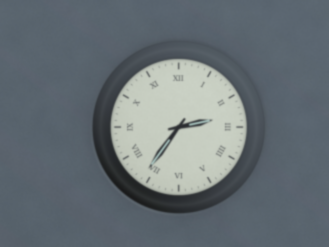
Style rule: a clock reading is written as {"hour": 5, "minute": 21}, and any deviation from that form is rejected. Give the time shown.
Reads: {"hour": 2, "minute": 36}
